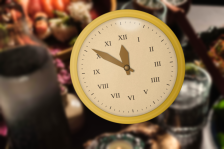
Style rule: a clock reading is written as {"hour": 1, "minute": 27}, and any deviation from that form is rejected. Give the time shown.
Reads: {"hour": 11, "minute": 51}
